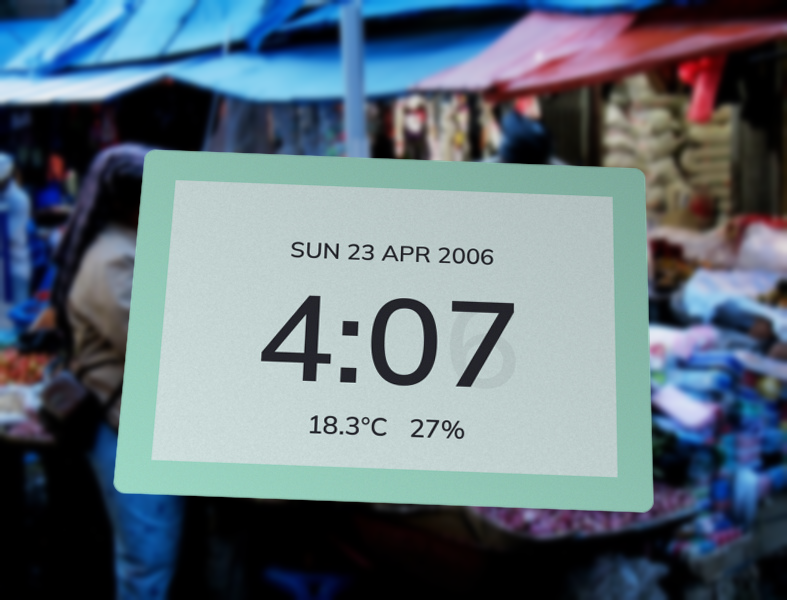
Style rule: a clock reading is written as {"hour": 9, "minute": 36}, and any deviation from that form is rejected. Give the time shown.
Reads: {"hour": 4, "minute": 7}
